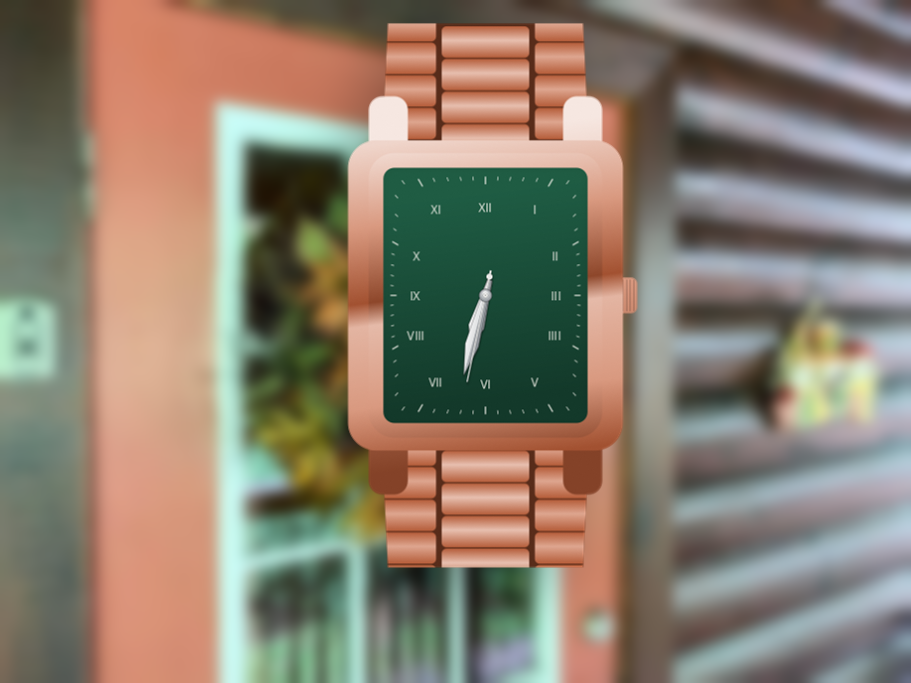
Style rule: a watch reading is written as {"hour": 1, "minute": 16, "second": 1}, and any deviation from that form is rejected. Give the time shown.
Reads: {"hour": 6, "minute": 32, "second": 32}
